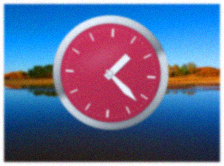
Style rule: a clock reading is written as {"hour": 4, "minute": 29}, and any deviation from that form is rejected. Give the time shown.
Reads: {"hour": 1, "minute": 22}
